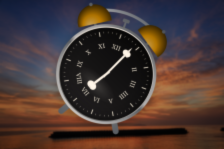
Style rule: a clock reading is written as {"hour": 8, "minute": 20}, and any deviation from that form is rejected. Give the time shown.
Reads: {"hour": 7, "minute": 4}
